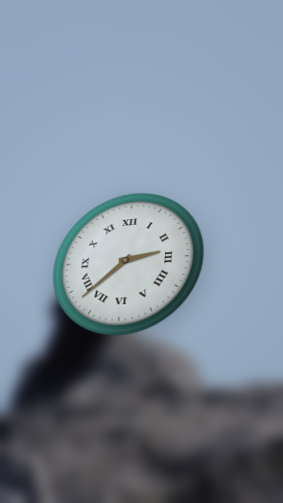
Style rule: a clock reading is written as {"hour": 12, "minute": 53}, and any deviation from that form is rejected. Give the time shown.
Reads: {"hour": 2, "minute": 38}
